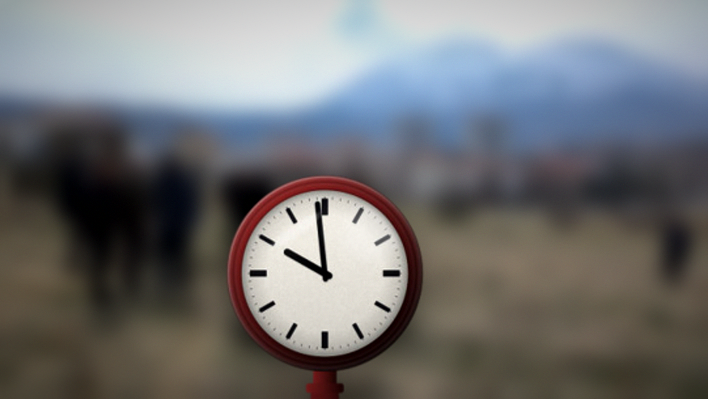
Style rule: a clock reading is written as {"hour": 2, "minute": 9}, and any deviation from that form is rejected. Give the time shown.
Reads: {"hour": 9, "minute": 59}
